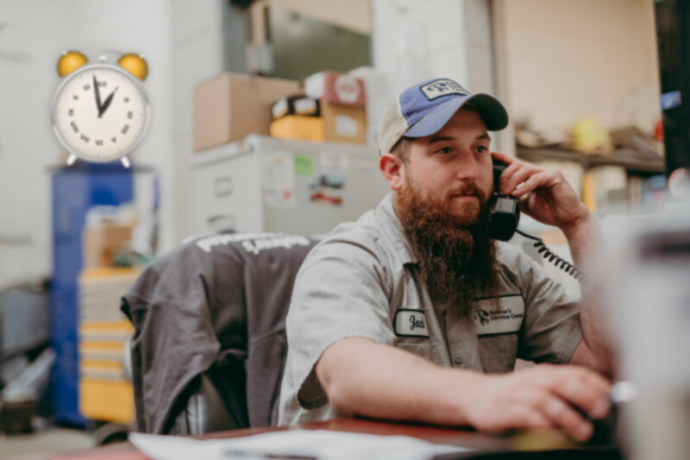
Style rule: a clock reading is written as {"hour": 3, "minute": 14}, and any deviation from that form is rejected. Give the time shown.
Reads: {"hour": 12, "minute": 58}
